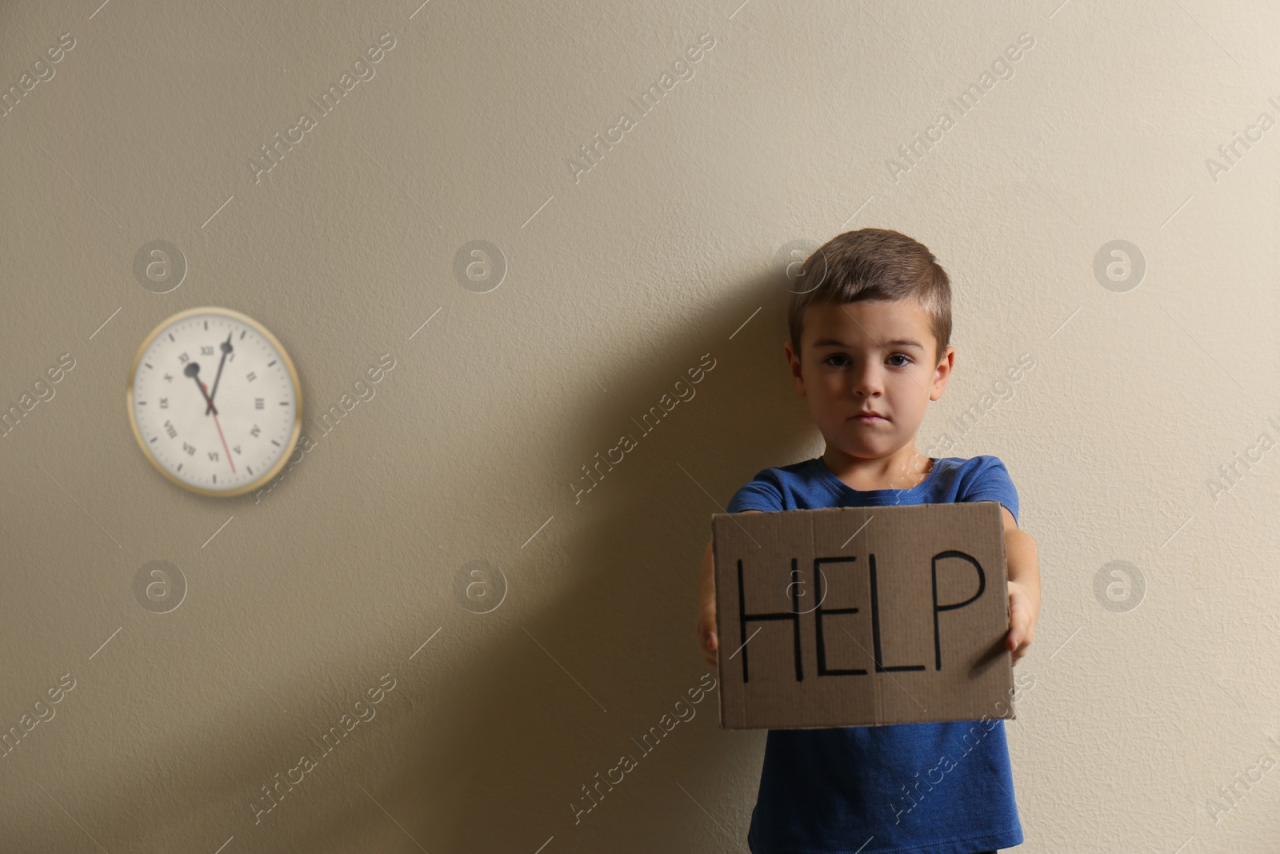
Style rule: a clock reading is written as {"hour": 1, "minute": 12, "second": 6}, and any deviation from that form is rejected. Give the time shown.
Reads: {"hour": 11, "minute": 3, "second": 27}
